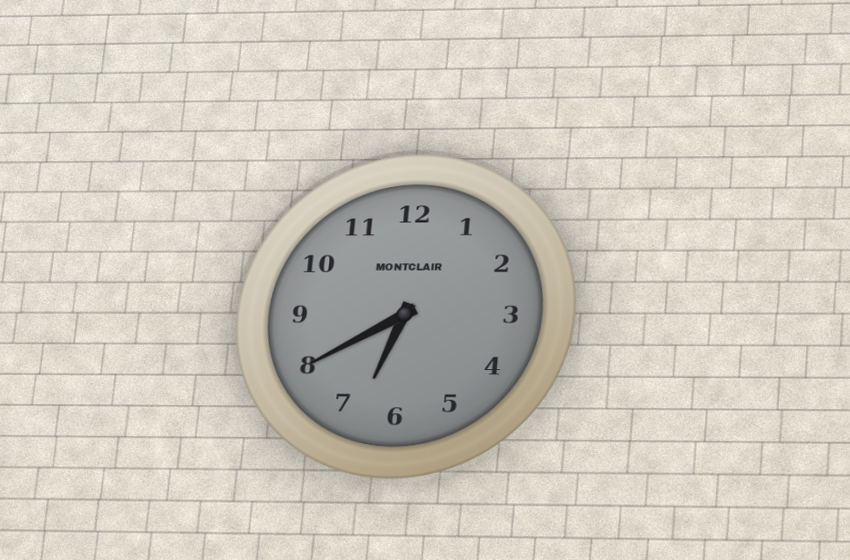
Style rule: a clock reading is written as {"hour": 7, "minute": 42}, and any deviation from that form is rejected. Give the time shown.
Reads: {"hour": 6, "minute": 40}
